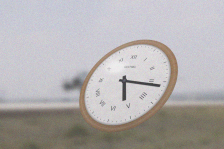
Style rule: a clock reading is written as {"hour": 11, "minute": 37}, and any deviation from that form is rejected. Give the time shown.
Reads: {"hour": 5, "minute": 16}
